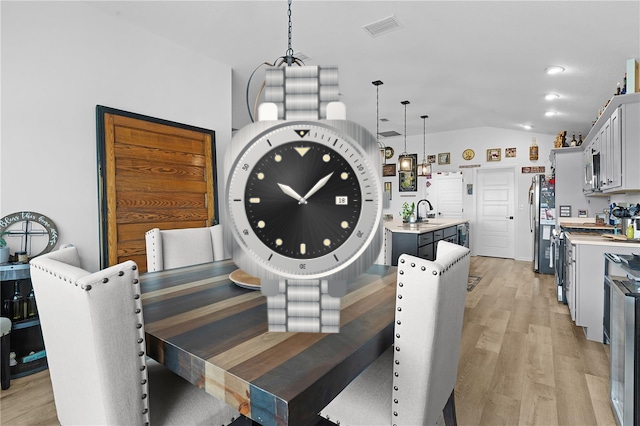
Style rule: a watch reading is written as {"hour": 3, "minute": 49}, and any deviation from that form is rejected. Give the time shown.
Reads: {"hour": 10, "minute": 8}
